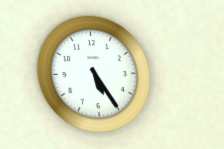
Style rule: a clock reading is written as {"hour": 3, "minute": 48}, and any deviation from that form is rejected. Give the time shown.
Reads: {"hour": 5, "minute": 25}
